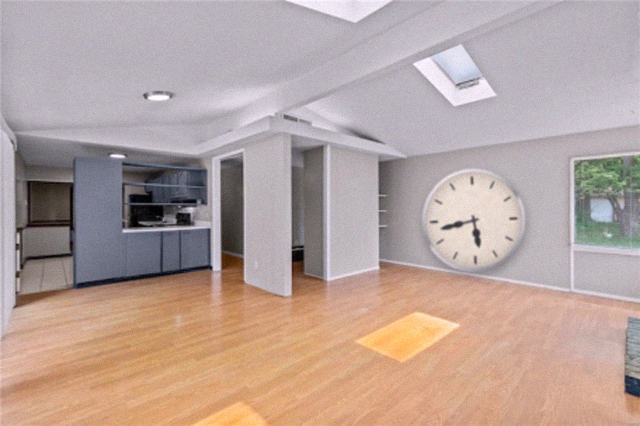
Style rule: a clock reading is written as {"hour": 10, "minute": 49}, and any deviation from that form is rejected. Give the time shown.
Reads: {"hour": 5, "minute": 43}
